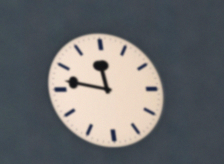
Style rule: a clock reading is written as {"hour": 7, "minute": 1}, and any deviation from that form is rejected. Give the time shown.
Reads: {"hour": 11, "minute": 47}
